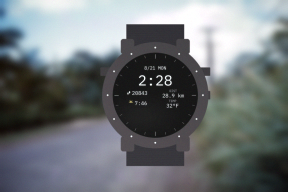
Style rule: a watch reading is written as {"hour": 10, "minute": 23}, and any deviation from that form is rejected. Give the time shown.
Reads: {"hour": 2, "minute": 28}
